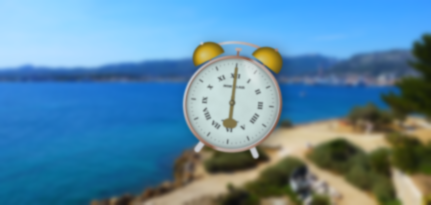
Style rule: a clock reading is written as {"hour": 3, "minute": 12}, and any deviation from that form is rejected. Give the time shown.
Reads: {"hour": 6, "minute": 0}
